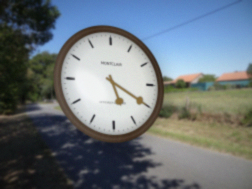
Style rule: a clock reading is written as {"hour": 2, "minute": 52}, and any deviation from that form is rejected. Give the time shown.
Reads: {"hour": 5, "minute": 20}
